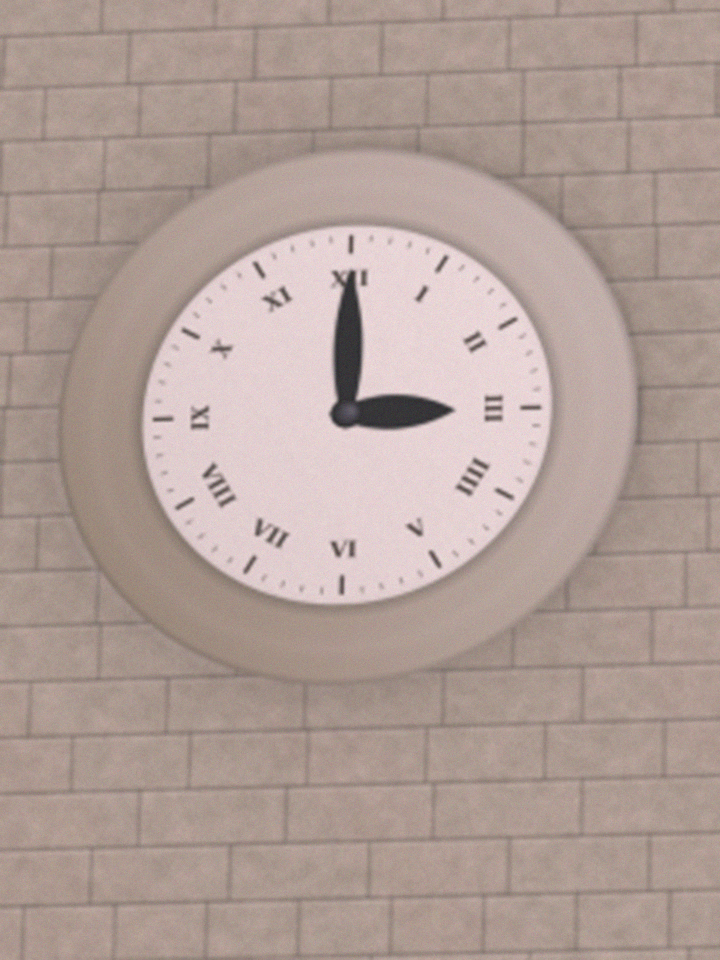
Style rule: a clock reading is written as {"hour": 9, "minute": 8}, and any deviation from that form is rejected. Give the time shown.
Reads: {"hour": 3, "minute": 0}
